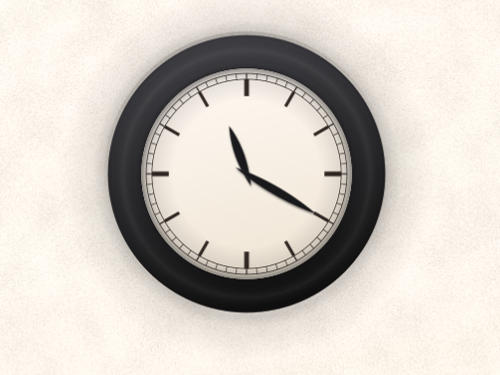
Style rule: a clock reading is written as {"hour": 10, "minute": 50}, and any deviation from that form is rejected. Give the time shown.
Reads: {"hour": 11, "minute": 20}
